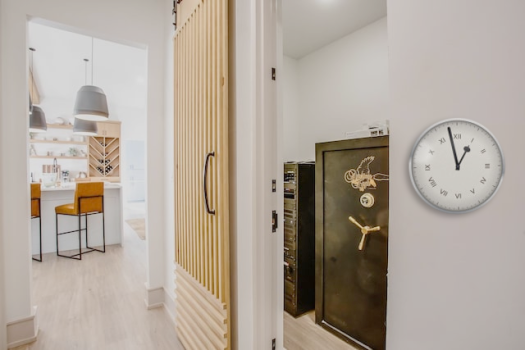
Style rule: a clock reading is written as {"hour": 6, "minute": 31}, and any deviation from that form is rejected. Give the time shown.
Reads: {"hour": 12, "minute": 58}
